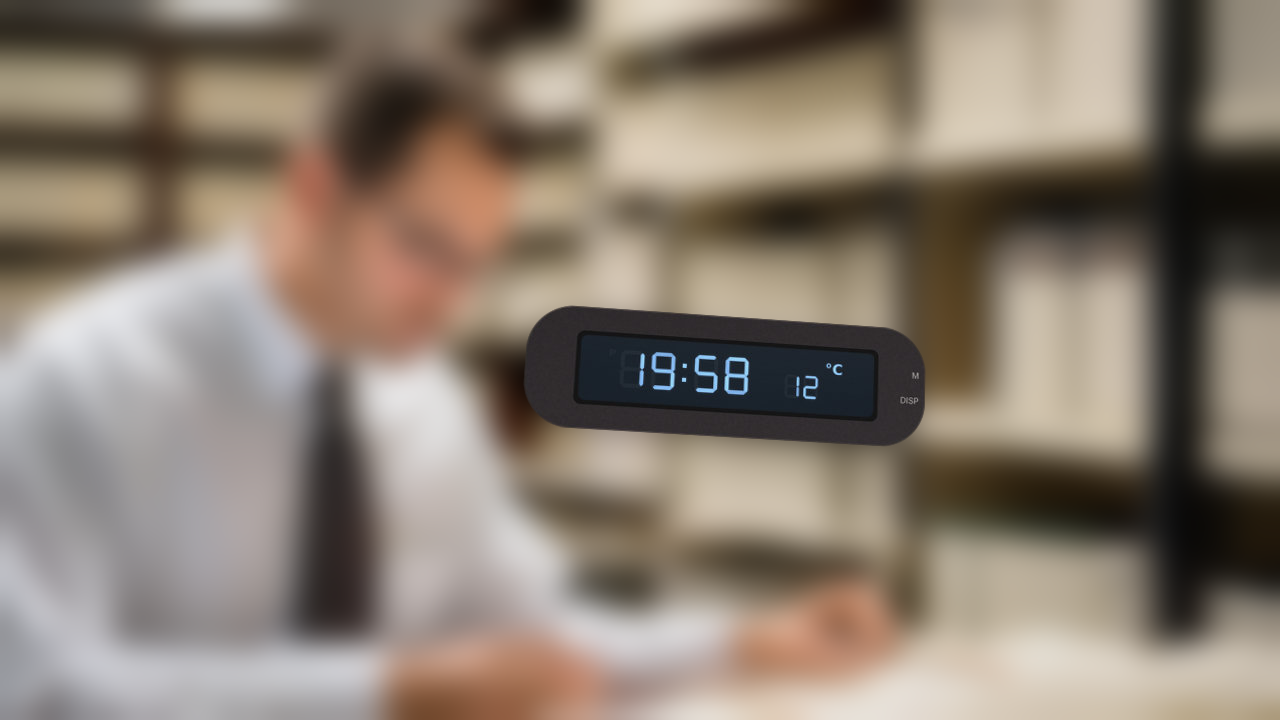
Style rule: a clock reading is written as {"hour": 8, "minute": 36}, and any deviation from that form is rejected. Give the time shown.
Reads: {"hour": 19, "minute": 58}
